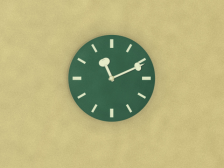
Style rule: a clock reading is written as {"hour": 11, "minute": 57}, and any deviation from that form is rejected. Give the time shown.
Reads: {"hour": 11, "minute": 11}
